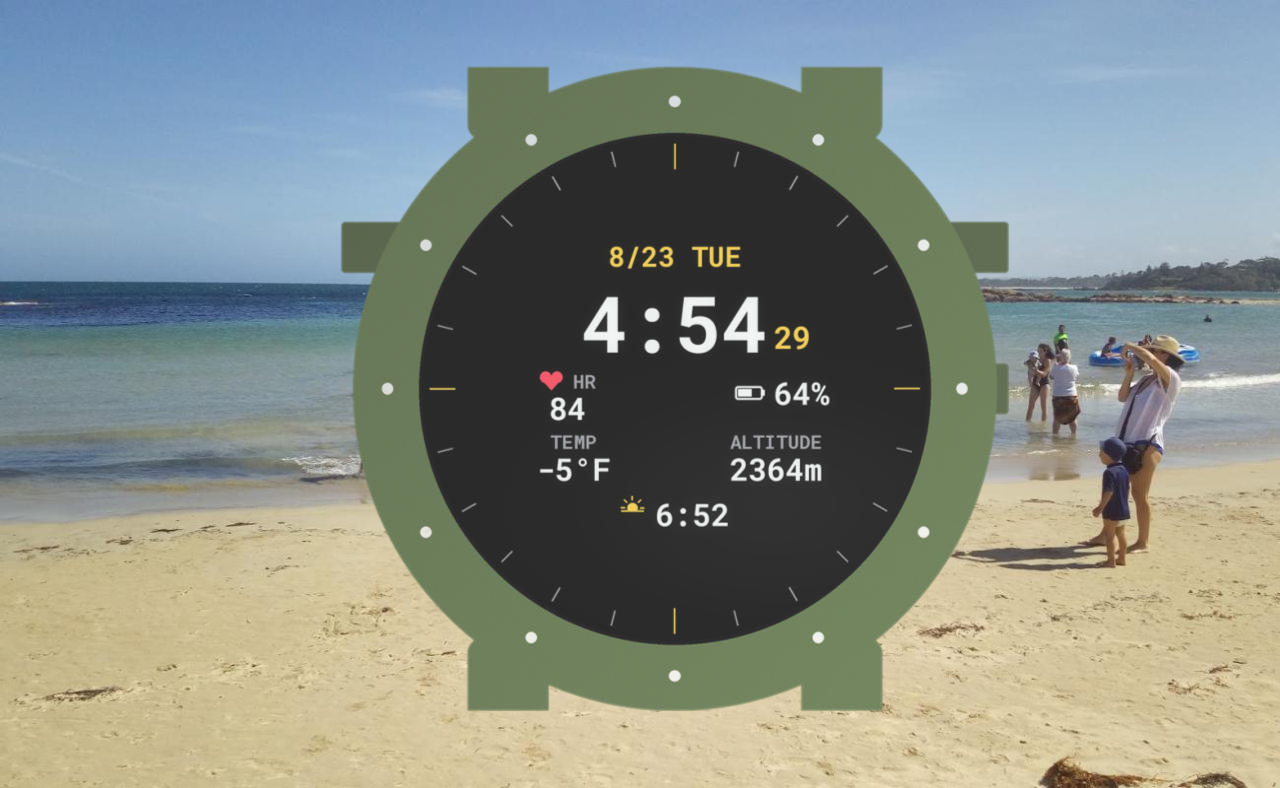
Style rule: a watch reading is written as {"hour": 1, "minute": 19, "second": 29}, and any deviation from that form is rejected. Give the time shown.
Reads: {"hour": 4, "minute": 54, "second": 29}
